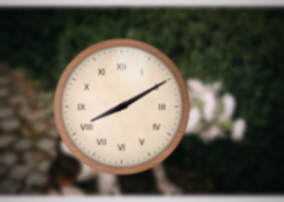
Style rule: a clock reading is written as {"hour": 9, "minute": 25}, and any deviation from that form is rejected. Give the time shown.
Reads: {"hour": 8, "minute": 10}
